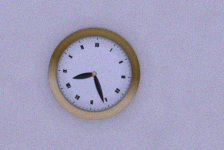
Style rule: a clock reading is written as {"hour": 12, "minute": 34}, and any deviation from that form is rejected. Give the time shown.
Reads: {"hour": 8, "minute": 26}
